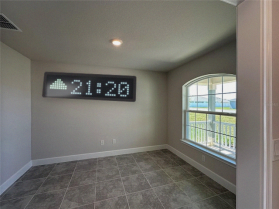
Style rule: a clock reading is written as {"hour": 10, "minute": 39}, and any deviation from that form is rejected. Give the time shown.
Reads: {"hour": 21, "minute": 20}
